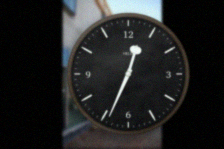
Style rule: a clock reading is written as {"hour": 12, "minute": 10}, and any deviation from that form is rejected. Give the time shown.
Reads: {"hour": 12, "minute": 34}
